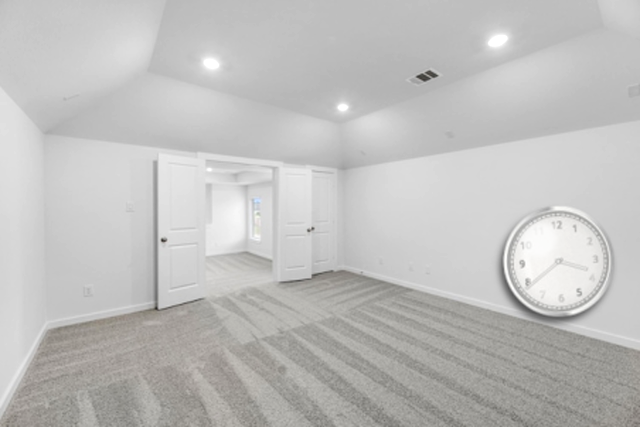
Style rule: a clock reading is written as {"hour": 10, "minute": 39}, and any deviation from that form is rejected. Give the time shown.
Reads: {"hour": 3, "minute": 39}
